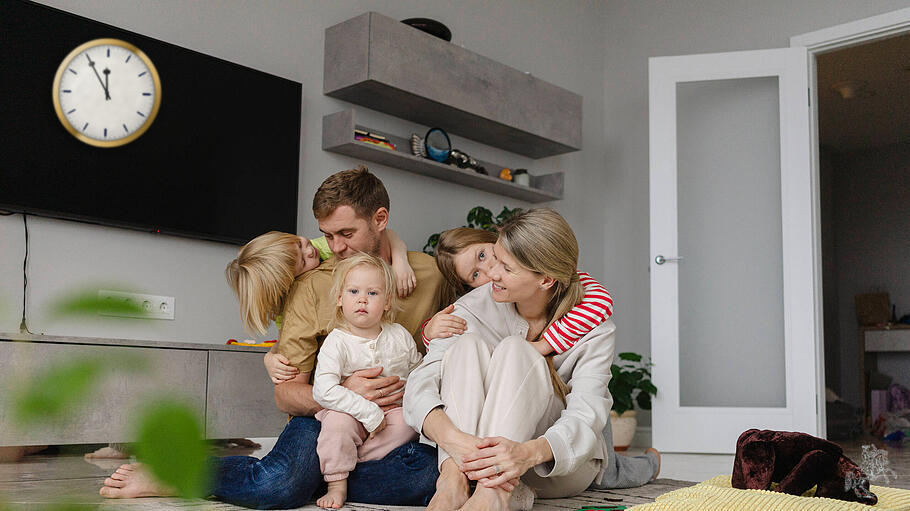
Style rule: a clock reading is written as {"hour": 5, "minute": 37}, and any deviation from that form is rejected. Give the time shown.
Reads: {"hour": 11, "minute": 55}
